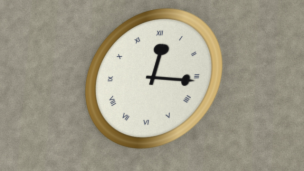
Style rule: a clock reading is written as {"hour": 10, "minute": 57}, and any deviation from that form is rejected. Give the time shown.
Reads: {"hour": 12, "minute": 16}
